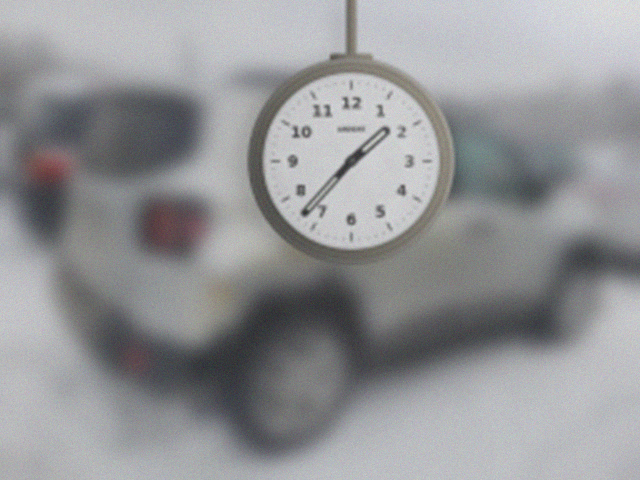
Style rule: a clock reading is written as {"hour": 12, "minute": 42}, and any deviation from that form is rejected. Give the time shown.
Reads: {"hour": 1, "minute": 37}
